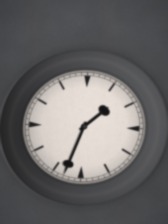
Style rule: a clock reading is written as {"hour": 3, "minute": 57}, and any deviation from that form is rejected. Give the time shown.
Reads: {"hour": 1, "minute": 33}
